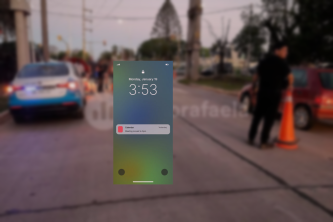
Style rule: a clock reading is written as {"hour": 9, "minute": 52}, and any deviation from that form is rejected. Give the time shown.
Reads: {"hour": 3, "minute": 53}
